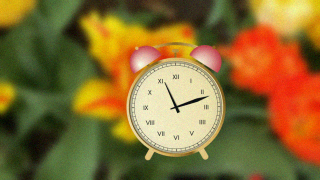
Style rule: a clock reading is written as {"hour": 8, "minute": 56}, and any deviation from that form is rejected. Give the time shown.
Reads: {"hour": 11, "minute": 12}
